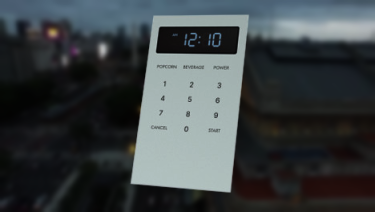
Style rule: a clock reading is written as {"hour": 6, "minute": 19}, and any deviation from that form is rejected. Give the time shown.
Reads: {"hour": 12, "minute": 10}
